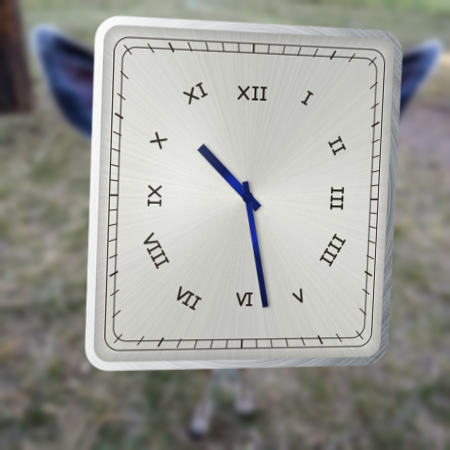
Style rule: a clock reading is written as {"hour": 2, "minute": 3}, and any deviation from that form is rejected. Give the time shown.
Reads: {"hour": 10, "minute": 28}
